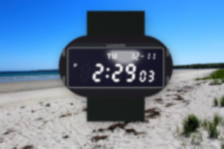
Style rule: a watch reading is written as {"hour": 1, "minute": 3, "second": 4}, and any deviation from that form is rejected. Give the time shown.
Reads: {"hour": 2, "minute": 29, "second": 3}
